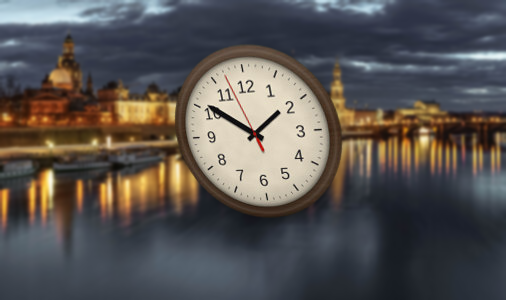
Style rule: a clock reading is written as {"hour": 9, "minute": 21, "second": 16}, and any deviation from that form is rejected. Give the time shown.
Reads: {"hour": 1, "minute": 50, "second": 57}
